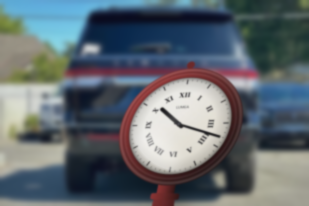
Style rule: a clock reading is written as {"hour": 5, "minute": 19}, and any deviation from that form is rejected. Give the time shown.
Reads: {"hour": 10, "minute": 18}
